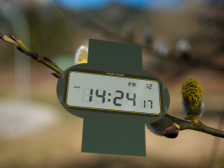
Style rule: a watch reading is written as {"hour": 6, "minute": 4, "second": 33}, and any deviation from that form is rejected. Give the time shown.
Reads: {"hour": 14, "minute": 24, "second": 17}
